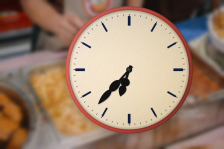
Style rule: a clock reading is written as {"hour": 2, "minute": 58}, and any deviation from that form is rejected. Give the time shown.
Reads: {"hour": 6, "minute": 37}
